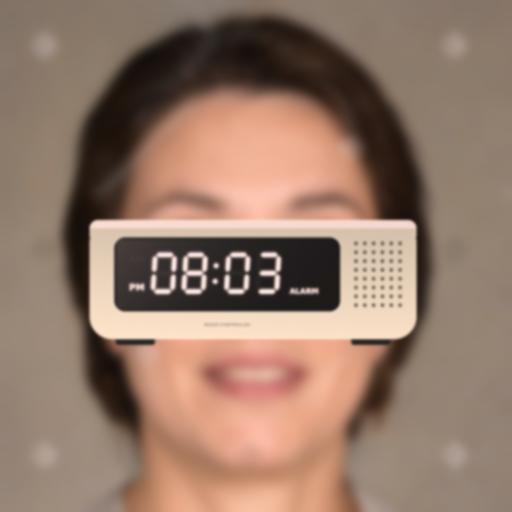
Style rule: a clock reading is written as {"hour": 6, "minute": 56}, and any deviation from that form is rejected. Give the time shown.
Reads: {"hour": 8, "minute": 3}
